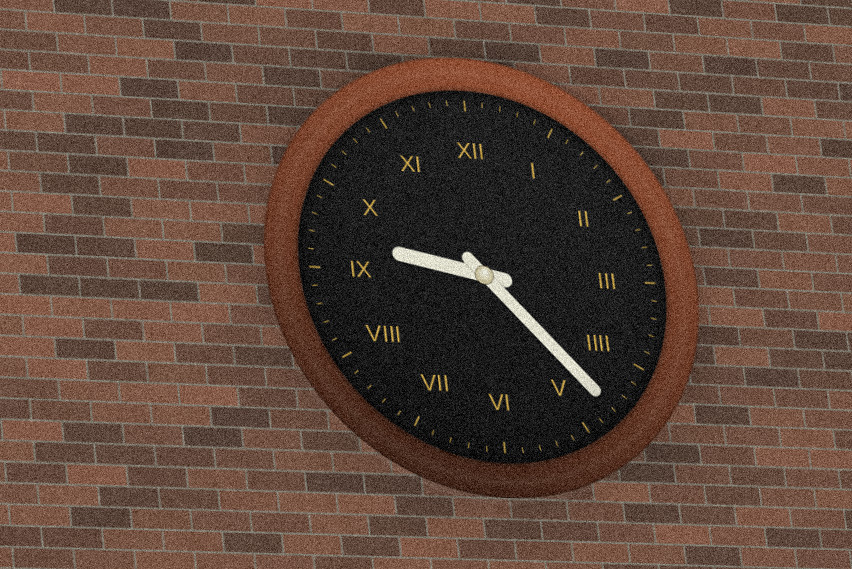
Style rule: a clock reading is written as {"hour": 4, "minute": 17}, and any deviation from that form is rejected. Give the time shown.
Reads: {"hour": 9, "minute": 23}
